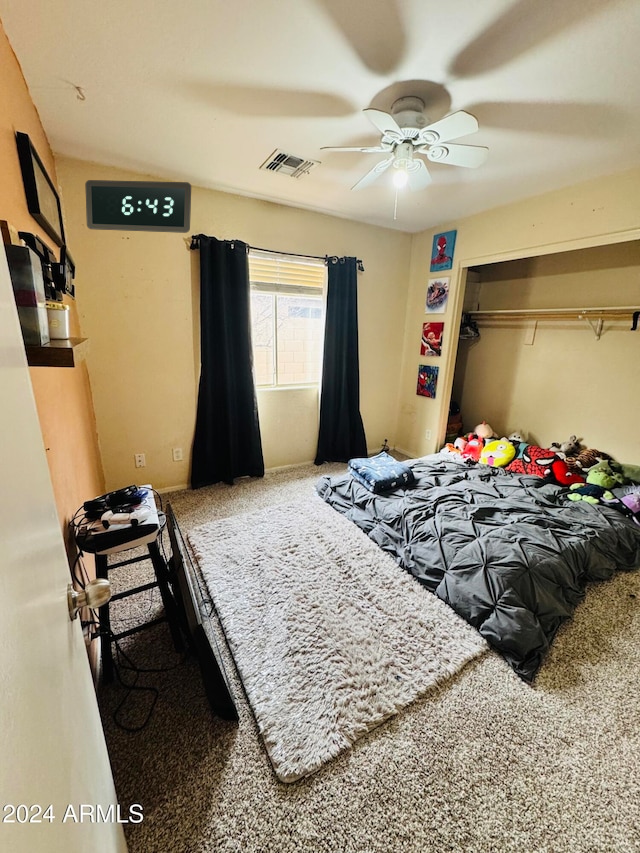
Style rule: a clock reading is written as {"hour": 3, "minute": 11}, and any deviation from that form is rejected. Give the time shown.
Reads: {"hour": 6, "minute": 43}
